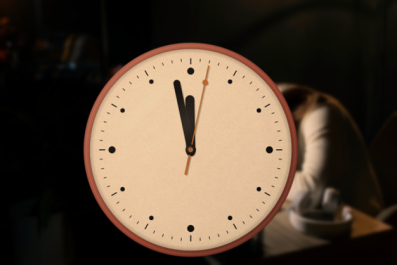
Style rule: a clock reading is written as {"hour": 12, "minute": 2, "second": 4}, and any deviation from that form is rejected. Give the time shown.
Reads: {"hour": 11, "minute": 58, "second": 2}
